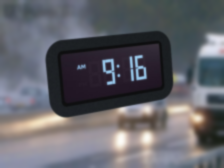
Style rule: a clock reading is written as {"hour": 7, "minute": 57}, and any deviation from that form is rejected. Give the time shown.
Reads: {"hour": 9, "minute": 16}
